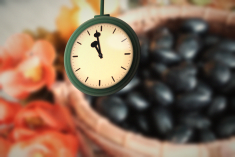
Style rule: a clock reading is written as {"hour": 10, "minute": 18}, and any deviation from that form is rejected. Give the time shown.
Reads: {"hour": 10, "minute": 58}
